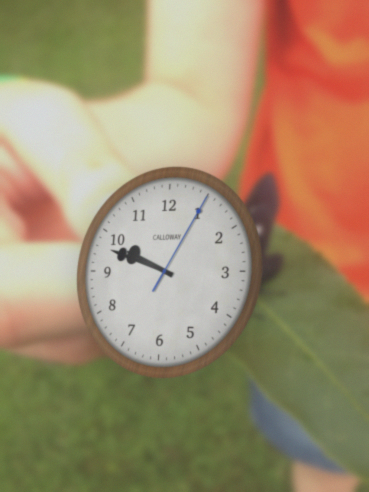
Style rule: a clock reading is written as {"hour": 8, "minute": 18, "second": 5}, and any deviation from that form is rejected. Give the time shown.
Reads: {"hour": 9, "minute": 48, "second": 5}
